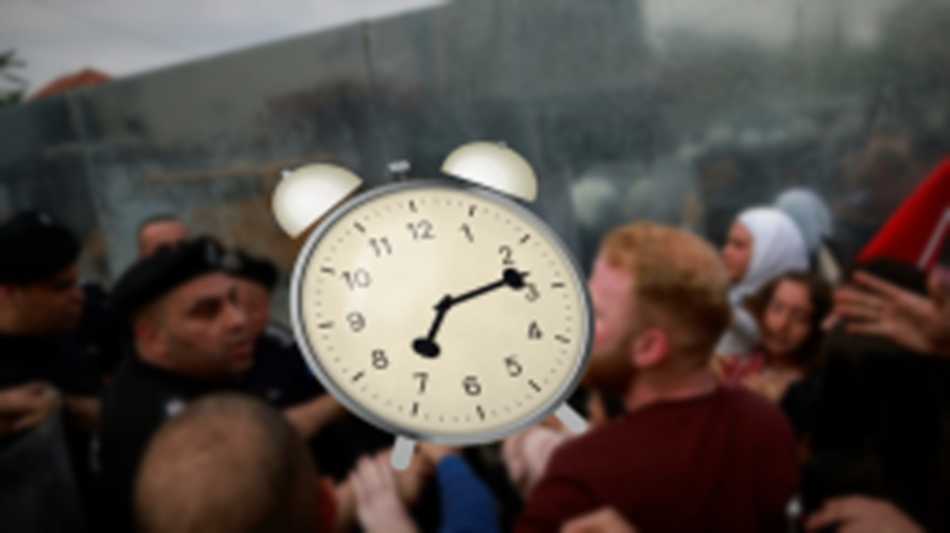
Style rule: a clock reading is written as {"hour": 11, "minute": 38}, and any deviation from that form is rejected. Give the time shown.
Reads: {"hour": 7, "minute": 13}
